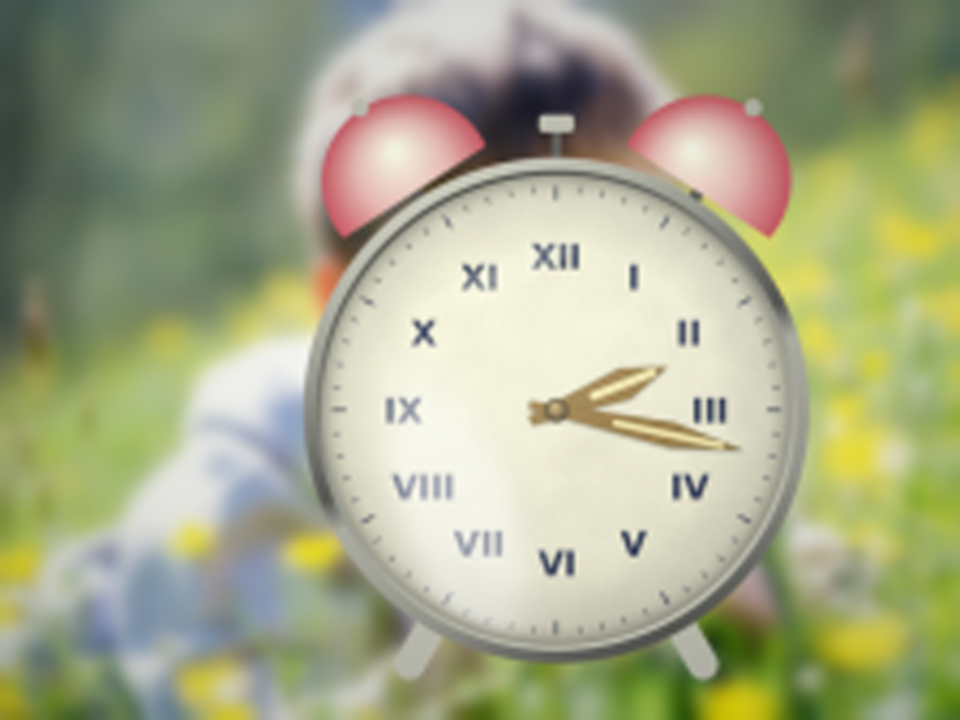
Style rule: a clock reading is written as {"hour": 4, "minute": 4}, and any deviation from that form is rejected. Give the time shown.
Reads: {"hour": 2, "minute": 17}
